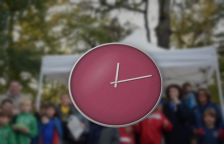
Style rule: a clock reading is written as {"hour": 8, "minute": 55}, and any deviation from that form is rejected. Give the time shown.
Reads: {"hour": 12, "minute": 13}
